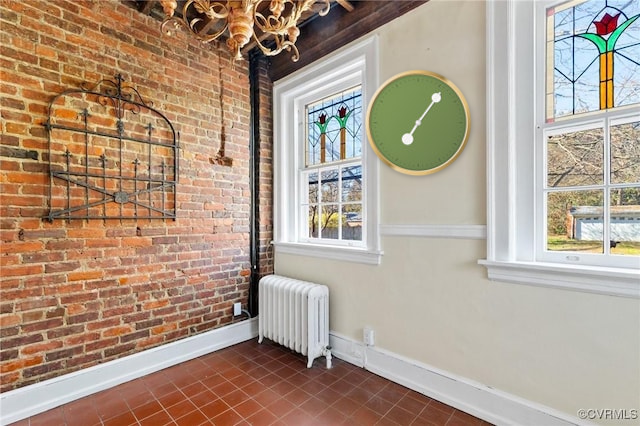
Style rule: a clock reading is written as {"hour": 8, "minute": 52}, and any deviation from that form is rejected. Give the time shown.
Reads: {"hour": 7, "minute": 6}
